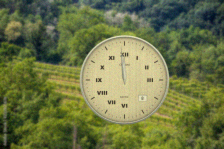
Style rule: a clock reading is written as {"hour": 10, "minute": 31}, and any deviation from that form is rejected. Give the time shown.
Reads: {"hour": 11, "minute": 59}
